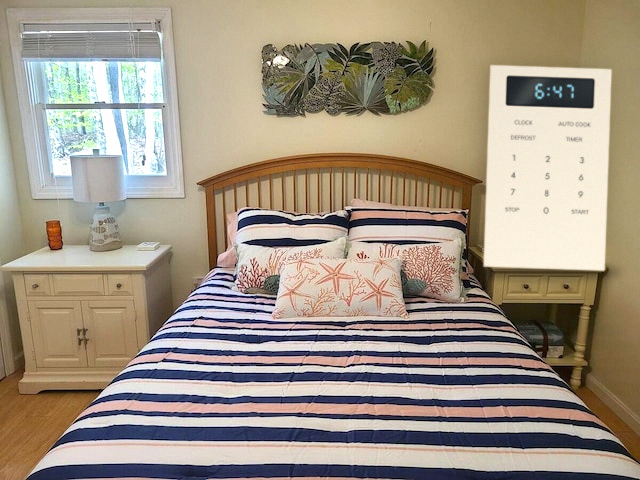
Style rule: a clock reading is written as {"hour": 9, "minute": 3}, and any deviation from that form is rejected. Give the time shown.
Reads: {"hour": 6, "minute": 47}
